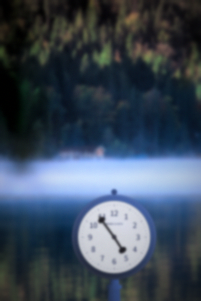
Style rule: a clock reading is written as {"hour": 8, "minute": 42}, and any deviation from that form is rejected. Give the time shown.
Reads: {"hour": 4, "minute": 54}
